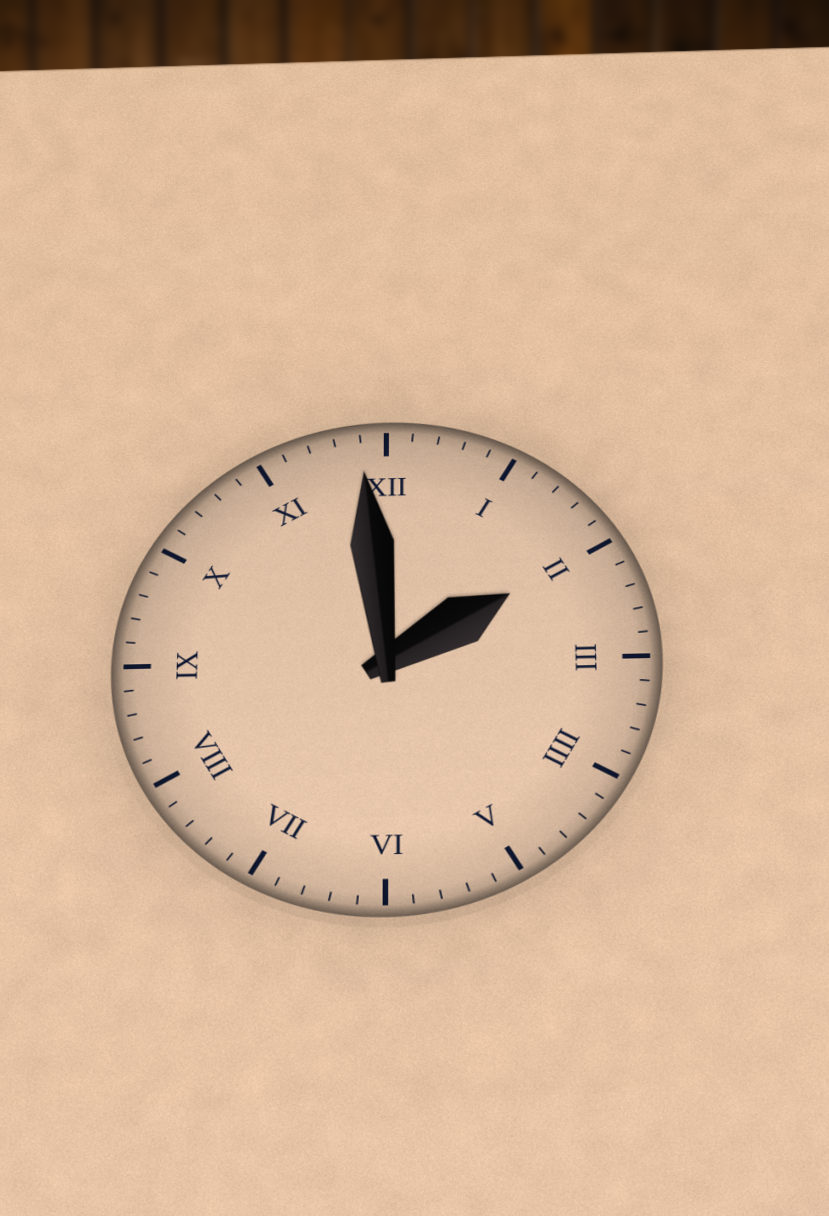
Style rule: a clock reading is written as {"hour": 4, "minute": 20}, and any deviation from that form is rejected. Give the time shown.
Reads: {"hour": 1, "minute": 59}
